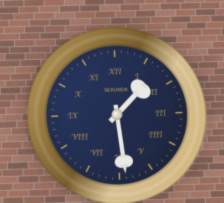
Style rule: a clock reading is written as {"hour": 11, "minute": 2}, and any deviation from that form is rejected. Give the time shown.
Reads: {"hour": 1, "minute": 29}
